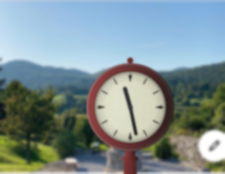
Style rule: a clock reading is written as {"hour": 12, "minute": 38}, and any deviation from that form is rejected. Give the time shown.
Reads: {"hour": 11, "minute": 28}
